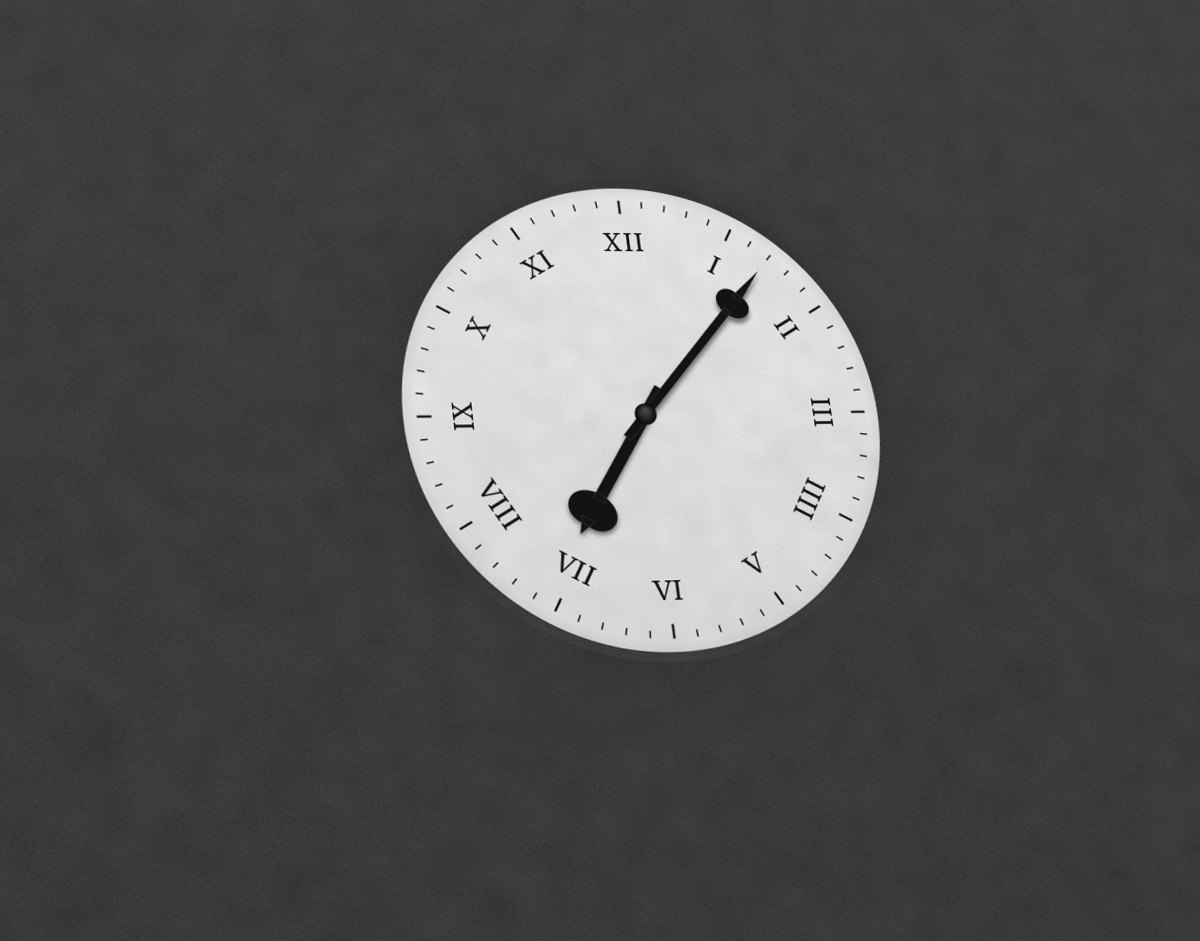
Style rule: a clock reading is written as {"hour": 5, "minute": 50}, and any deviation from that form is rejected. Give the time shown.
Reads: {"hour": 7, "minute": 7}
